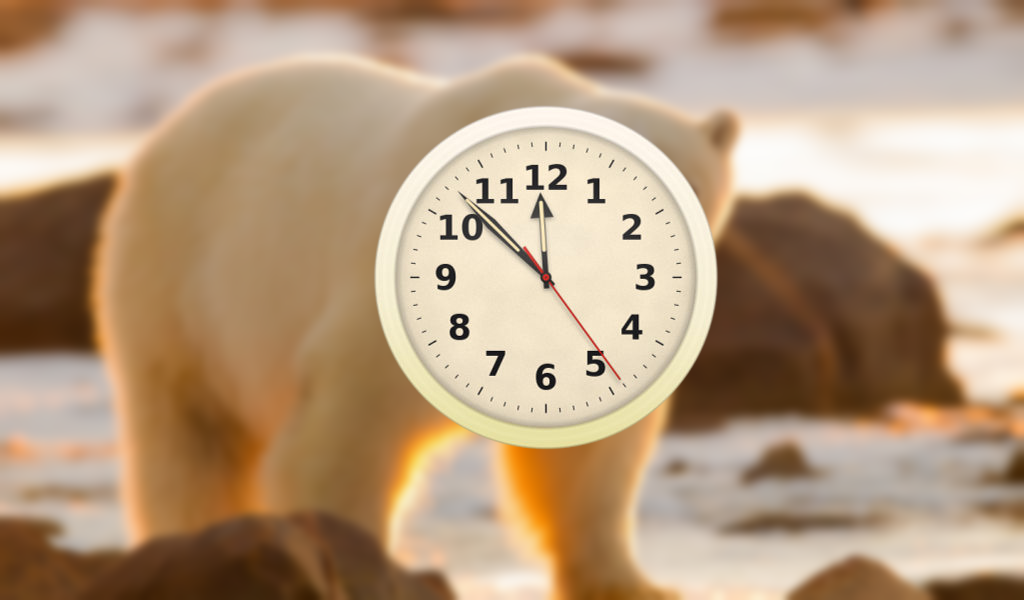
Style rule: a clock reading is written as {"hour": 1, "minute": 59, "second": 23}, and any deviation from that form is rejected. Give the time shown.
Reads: {"hour": 11, "minute": 52, "second": 24}
